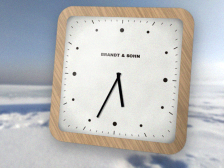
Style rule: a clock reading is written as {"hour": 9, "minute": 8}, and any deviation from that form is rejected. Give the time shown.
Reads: {"hour": 5, "minute": 34}
